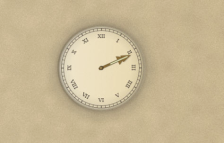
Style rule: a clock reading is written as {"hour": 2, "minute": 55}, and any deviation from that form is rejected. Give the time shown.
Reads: {"hour": 2, "minute": 11}
